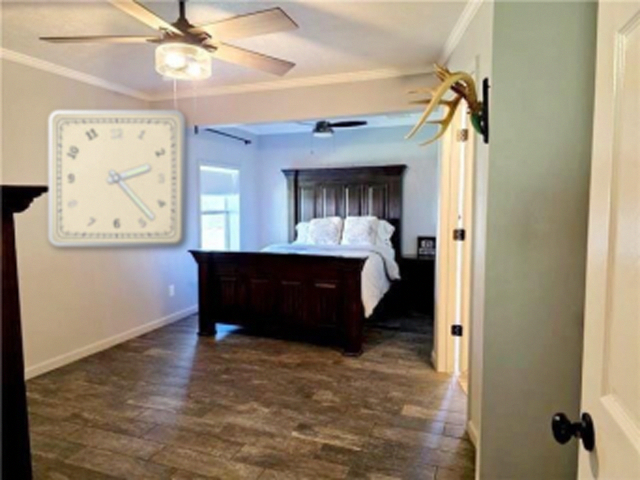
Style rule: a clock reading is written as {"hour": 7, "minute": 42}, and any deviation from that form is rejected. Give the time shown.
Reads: {"hour": 2, "minute": 23}
